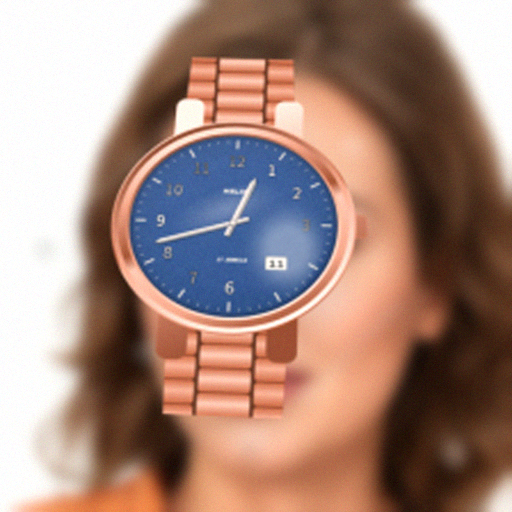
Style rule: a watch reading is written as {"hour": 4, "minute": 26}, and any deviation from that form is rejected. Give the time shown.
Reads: {"hour": 12, "minute": 42}
